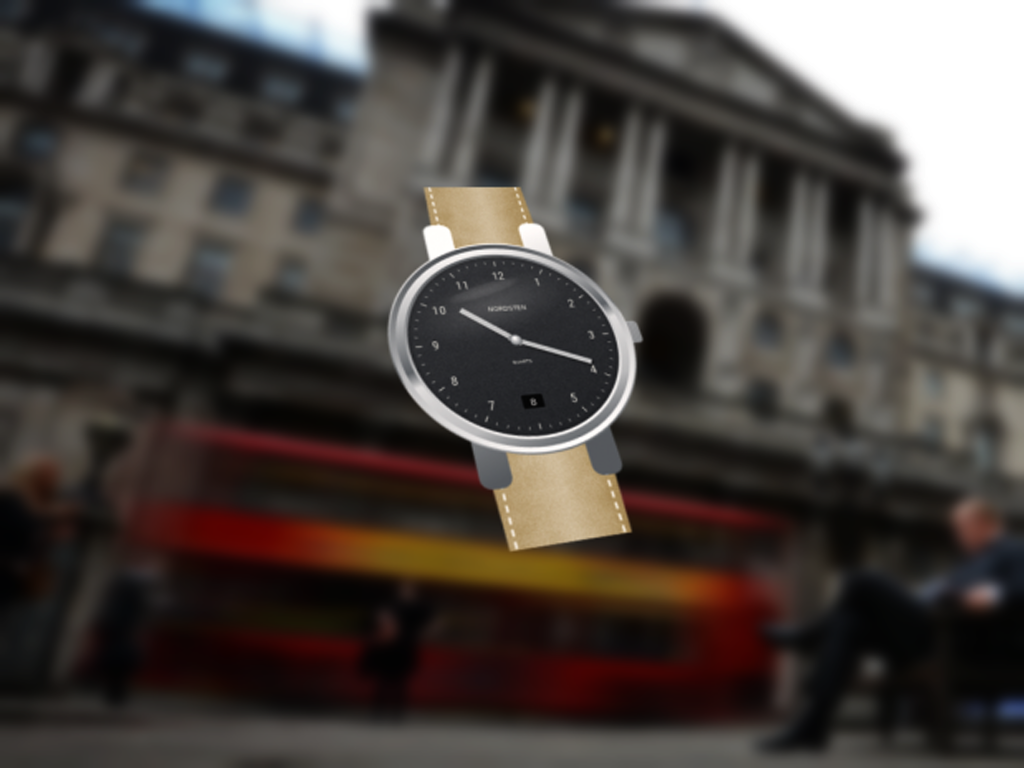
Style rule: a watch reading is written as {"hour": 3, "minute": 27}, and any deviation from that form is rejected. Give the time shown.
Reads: {"hour": 10, "minute": 19}
